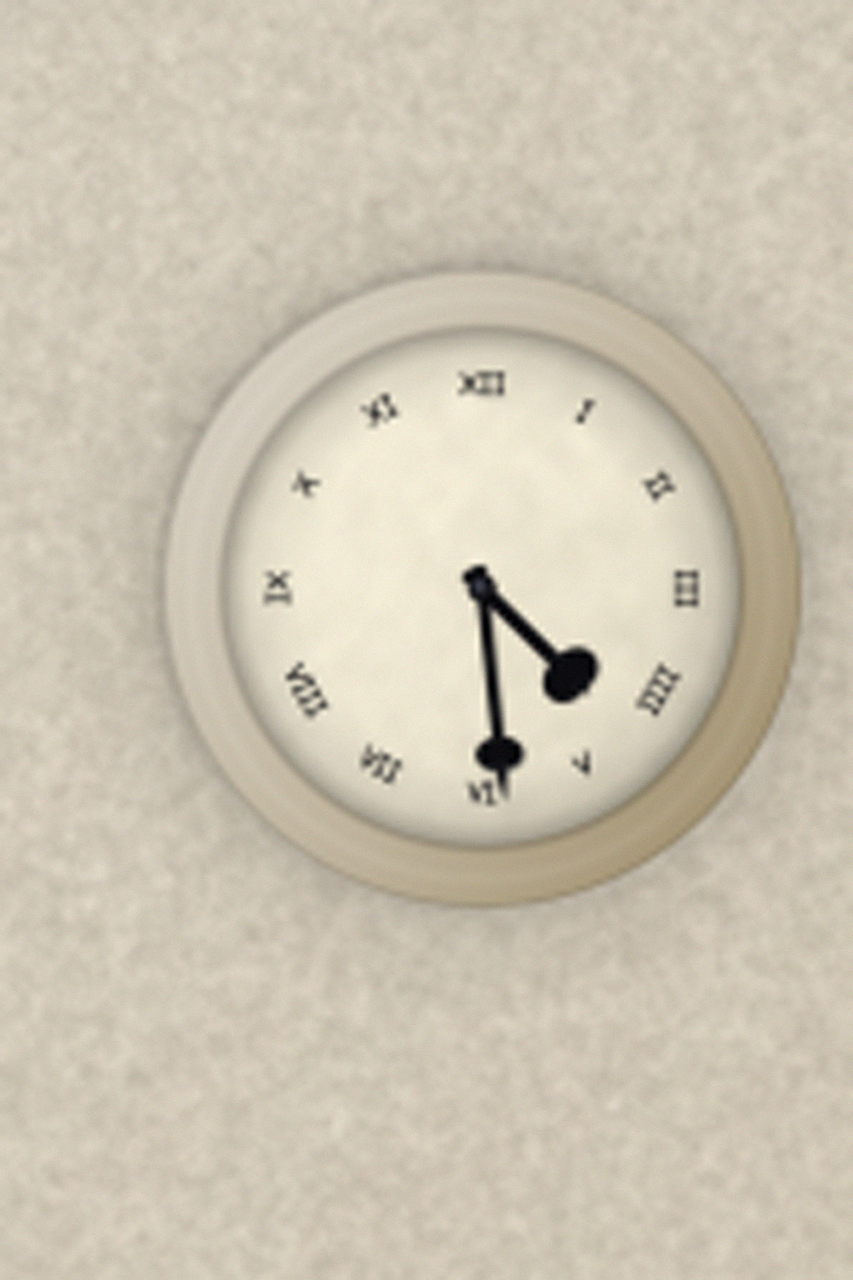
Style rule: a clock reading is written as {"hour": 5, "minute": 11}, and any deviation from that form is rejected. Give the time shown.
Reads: {"hour": 4, "minute": 29}
